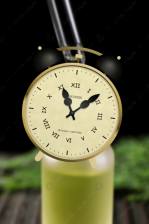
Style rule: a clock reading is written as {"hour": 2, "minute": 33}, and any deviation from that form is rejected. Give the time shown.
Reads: {"hour": 11, "minute": 8}
